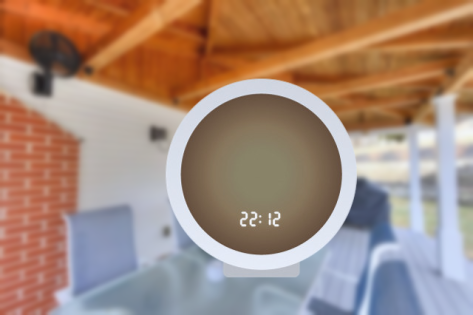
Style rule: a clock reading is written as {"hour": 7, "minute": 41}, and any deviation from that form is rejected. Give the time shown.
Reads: {"hour": 22, "minute": 12}
